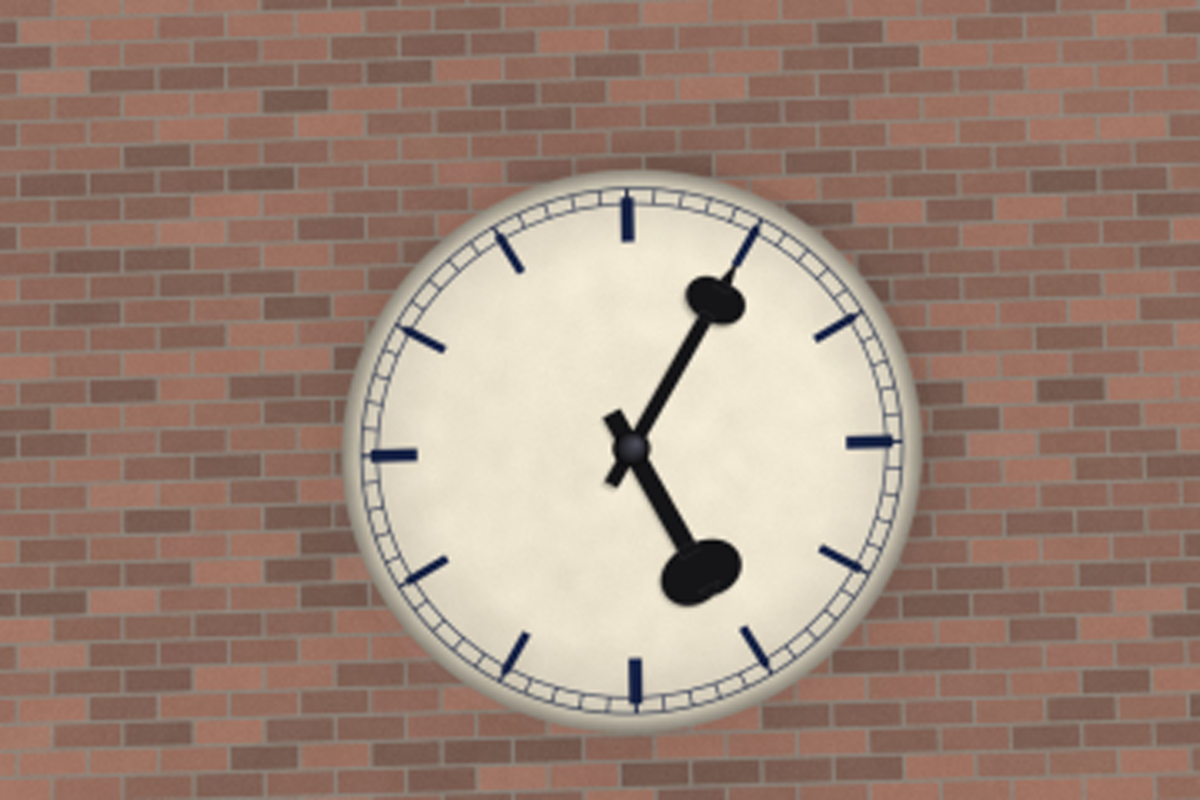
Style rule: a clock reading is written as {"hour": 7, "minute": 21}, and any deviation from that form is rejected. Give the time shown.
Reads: {"hour": 5, "minute": 5}
